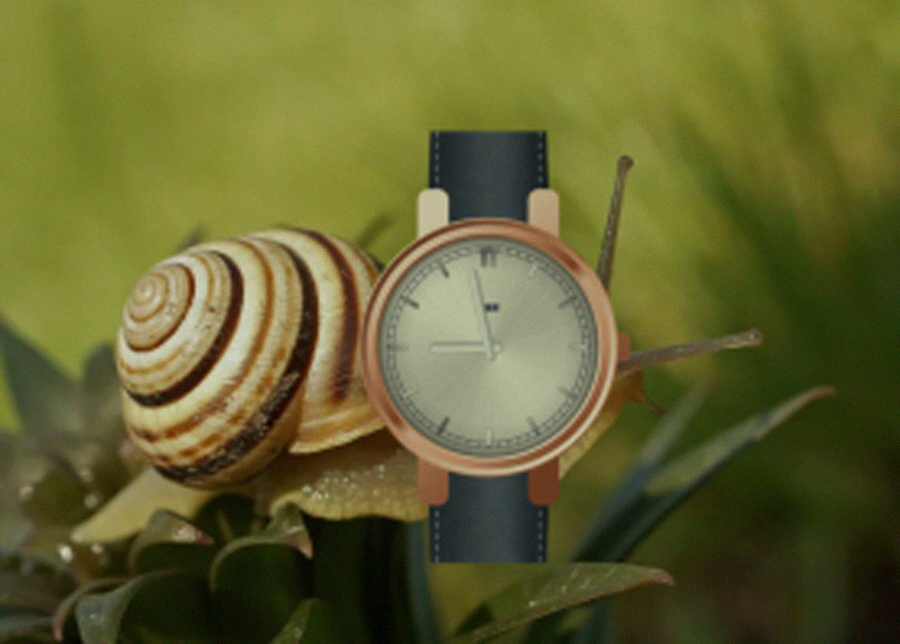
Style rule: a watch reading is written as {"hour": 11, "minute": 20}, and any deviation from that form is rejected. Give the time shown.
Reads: {"hour": 8, "minute": 58}
